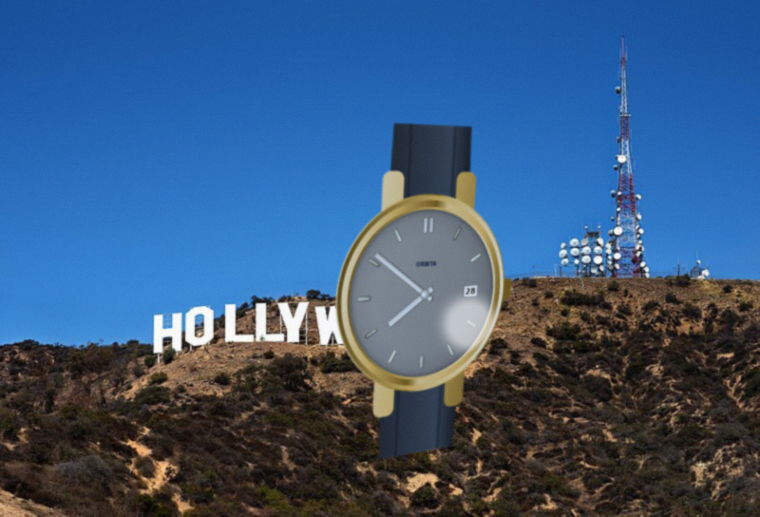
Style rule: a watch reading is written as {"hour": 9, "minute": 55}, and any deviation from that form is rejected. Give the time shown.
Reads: {"hour": 7, "minute": 51}
